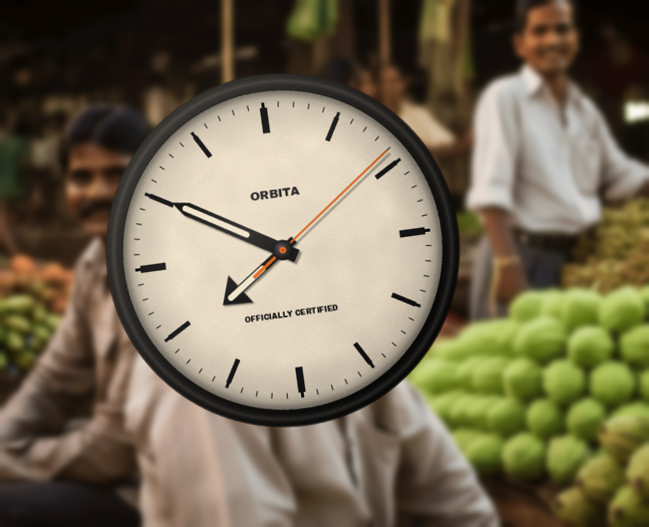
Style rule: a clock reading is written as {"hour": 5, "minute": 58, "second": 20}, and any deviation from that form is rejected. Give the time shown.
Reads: {"hour": 7, "minute": 50, "second": 9}
